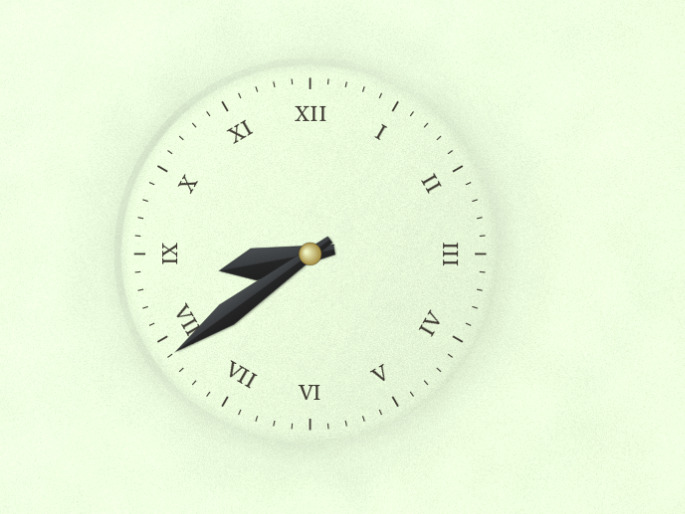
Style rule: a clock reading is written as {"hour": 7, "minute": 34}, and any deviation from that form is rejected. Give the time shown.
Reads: {"hour": 8, "minute": 39}
